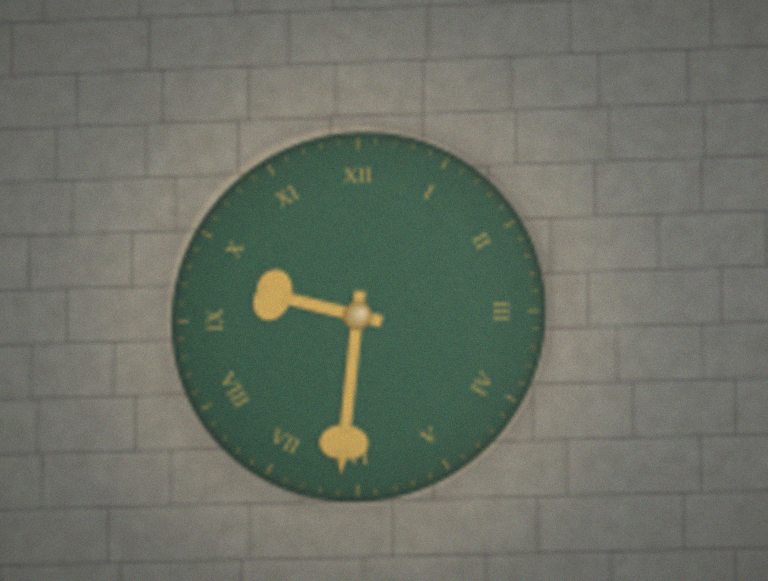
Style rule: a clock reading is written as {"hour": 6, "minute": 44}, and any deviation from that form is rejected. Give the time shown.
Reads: {"hour": 9, "minute": 31}
